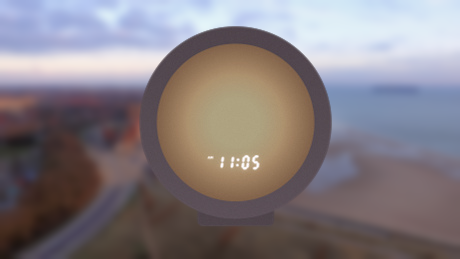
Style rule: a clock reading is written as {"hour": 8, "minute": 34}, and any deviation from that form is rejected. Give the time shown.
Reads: {"hour": 11, "minute": 5}
